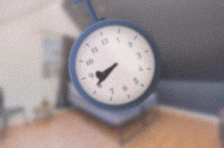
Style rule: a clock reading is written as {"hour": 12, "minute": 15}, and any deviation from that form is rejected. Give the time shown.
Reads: {"hour": 8, "minute": 41}
